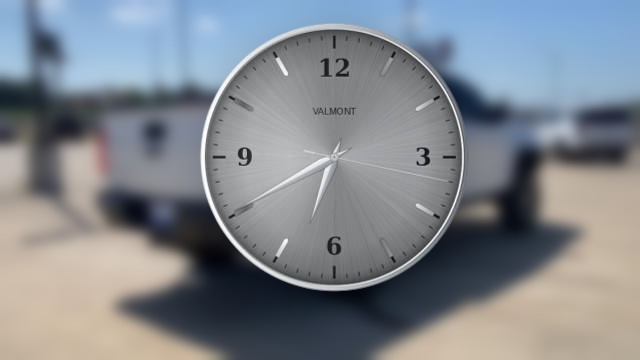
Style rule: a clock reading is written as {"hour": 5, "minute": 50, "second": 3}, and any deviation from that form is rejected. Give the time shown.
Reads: {"hour": 6, "minute": 40, "second": 17}
